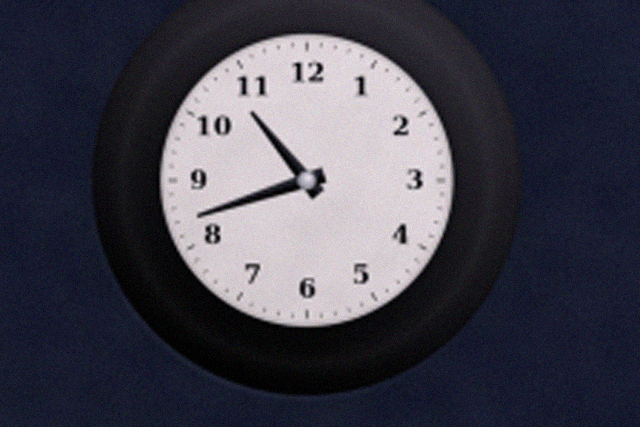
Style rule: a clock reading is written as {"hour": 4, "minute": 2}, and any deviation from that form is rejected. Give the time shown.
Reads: {"hour": 10, "minute": 42}
